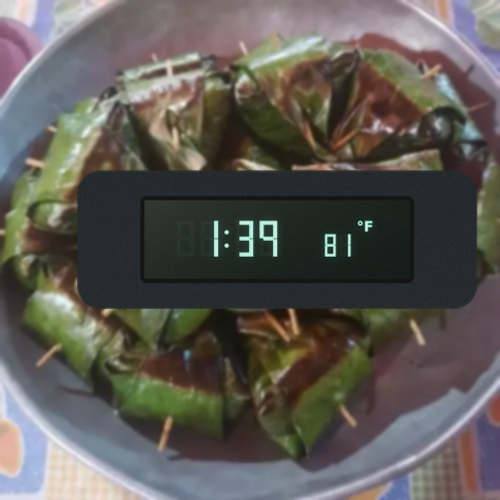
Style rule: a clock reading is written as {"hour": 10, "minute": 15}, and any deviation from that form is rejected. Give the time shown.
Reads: {"hour": 1, "minute": 39}
